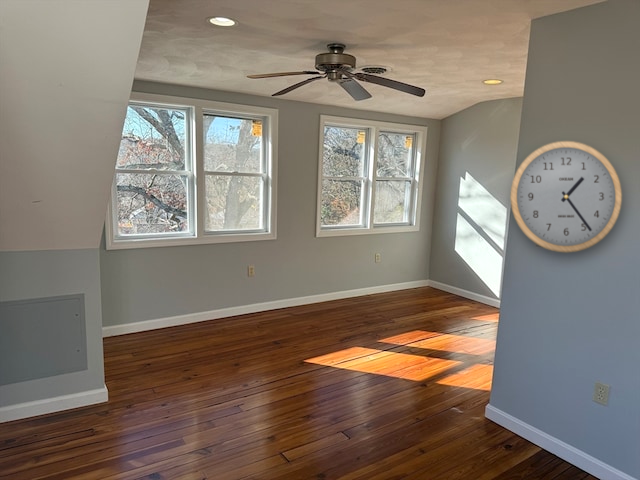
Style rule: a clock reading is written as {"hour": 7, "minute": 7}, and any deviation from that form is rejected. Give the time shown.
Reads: {"hour": 1, "minute": 24}
